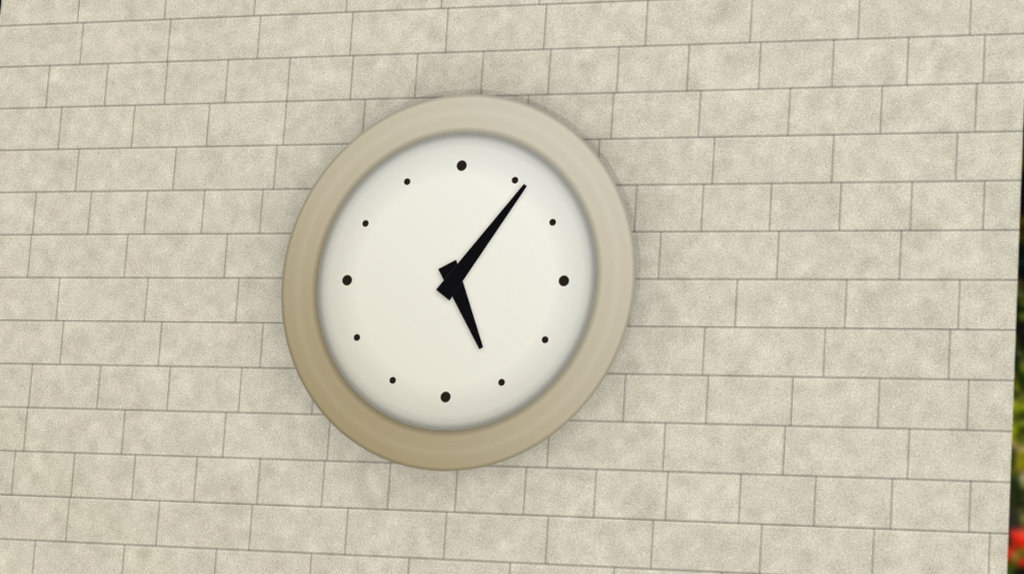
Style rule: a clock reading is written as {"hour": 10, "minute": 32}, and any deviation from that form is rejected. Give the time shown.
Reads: {"hour": 5, "minute": 6}
